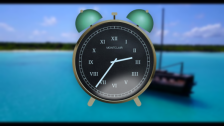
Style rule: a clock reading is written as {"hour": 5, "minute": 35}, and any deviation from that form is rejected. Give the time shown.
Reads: {"hour": 2, "minute": 36}
